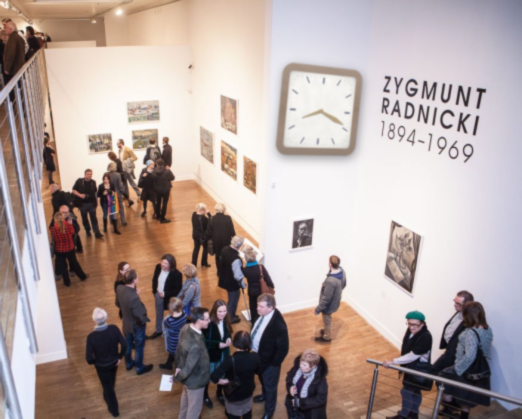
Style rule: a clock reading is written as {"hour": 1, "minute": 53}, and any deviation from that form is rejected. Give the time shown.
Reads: {"hour": 8, "minute": 19}
